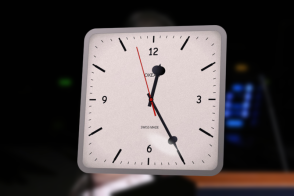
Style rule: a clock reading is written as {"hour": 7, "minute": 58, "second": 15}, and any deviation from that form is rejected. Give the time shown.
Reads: {"hour": 12, "minute": 24, "second": 57}
